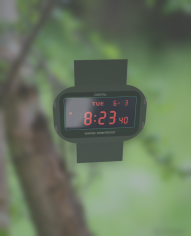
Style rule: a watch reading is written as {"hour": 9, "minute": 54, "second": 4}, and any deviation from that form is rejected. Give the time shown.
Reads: {"hour": 8, "minute": 23, "second": 40}
